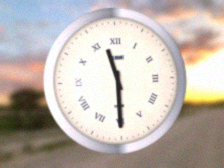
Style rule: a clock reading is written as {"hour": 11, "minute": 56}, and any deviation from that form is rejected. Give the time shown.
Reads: {"hour": 11, "minute": 30}
